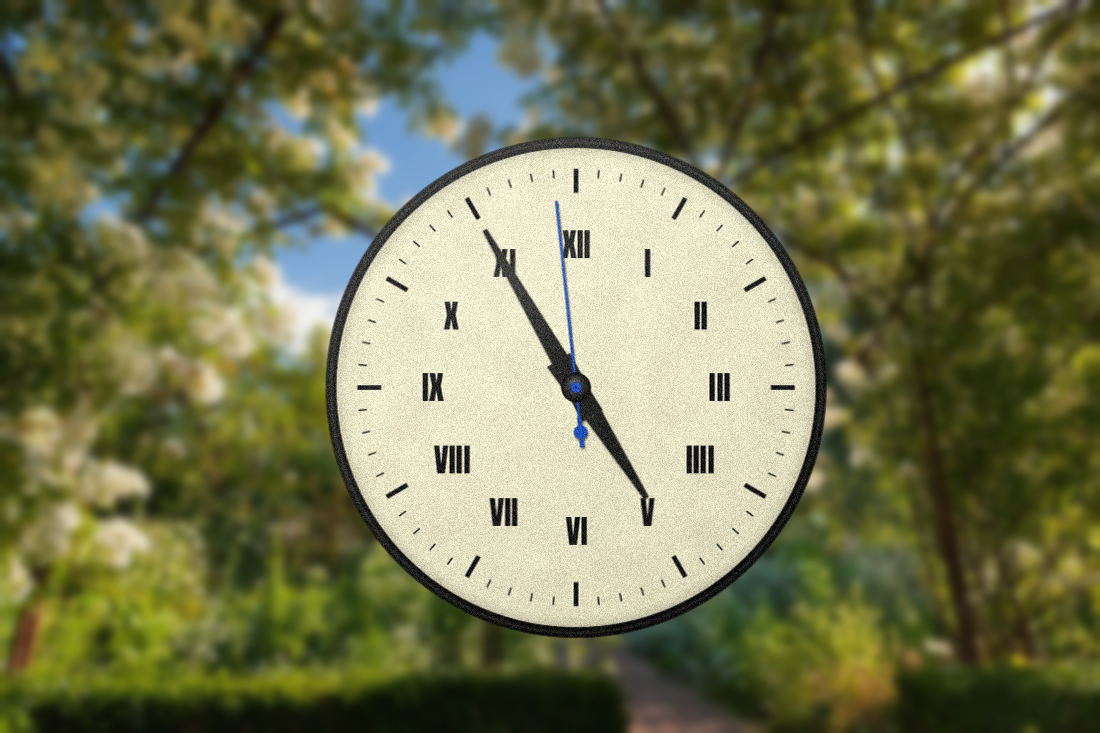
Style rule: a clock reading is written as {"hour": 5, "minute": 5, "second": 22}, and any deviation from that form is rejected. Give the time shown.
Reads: {"hour": 4, "minute": 54, "second": 59}
